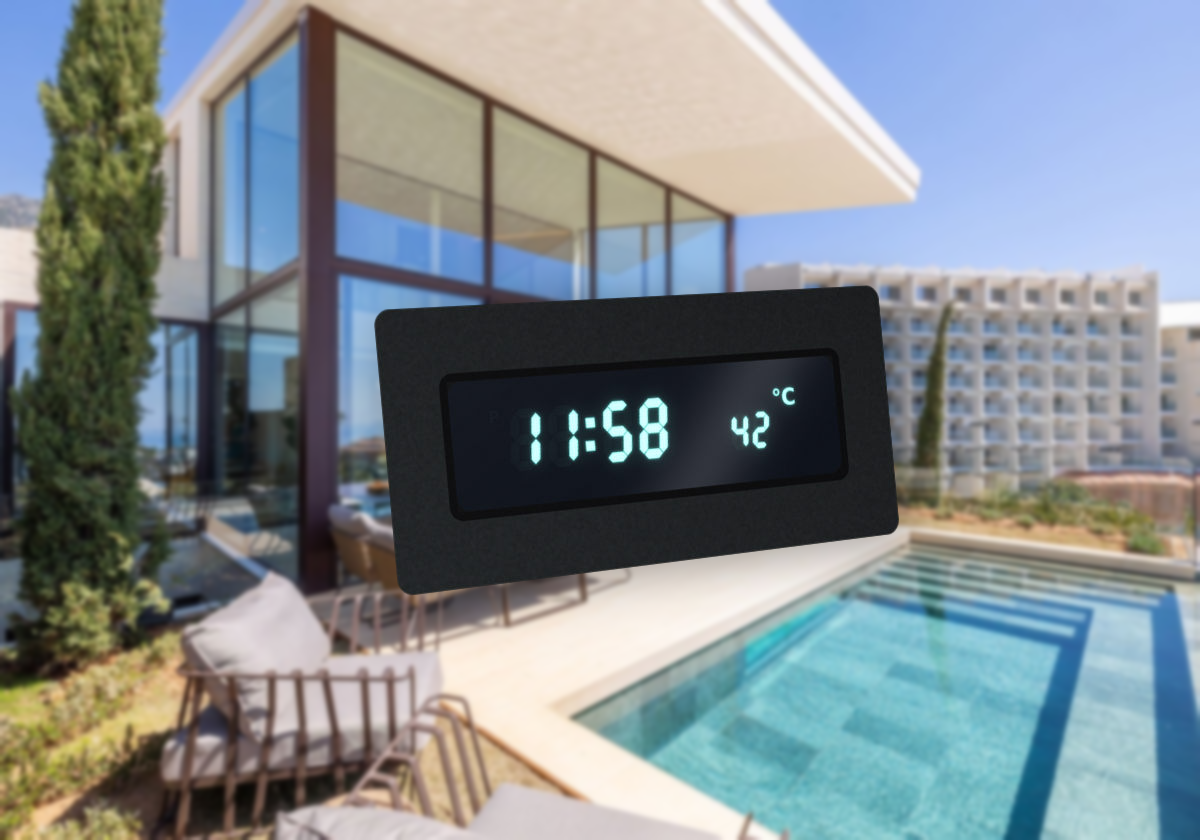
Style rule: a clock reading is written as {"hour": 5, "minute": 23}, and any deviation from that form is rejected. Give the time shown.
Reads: {"hour": 11, "minute": 58}
